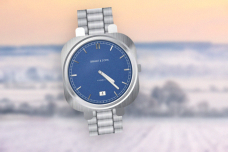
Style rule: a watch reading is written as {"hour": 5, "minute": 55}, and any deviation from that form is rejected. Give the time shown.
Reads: {"hour": 4, "minute": 23}
